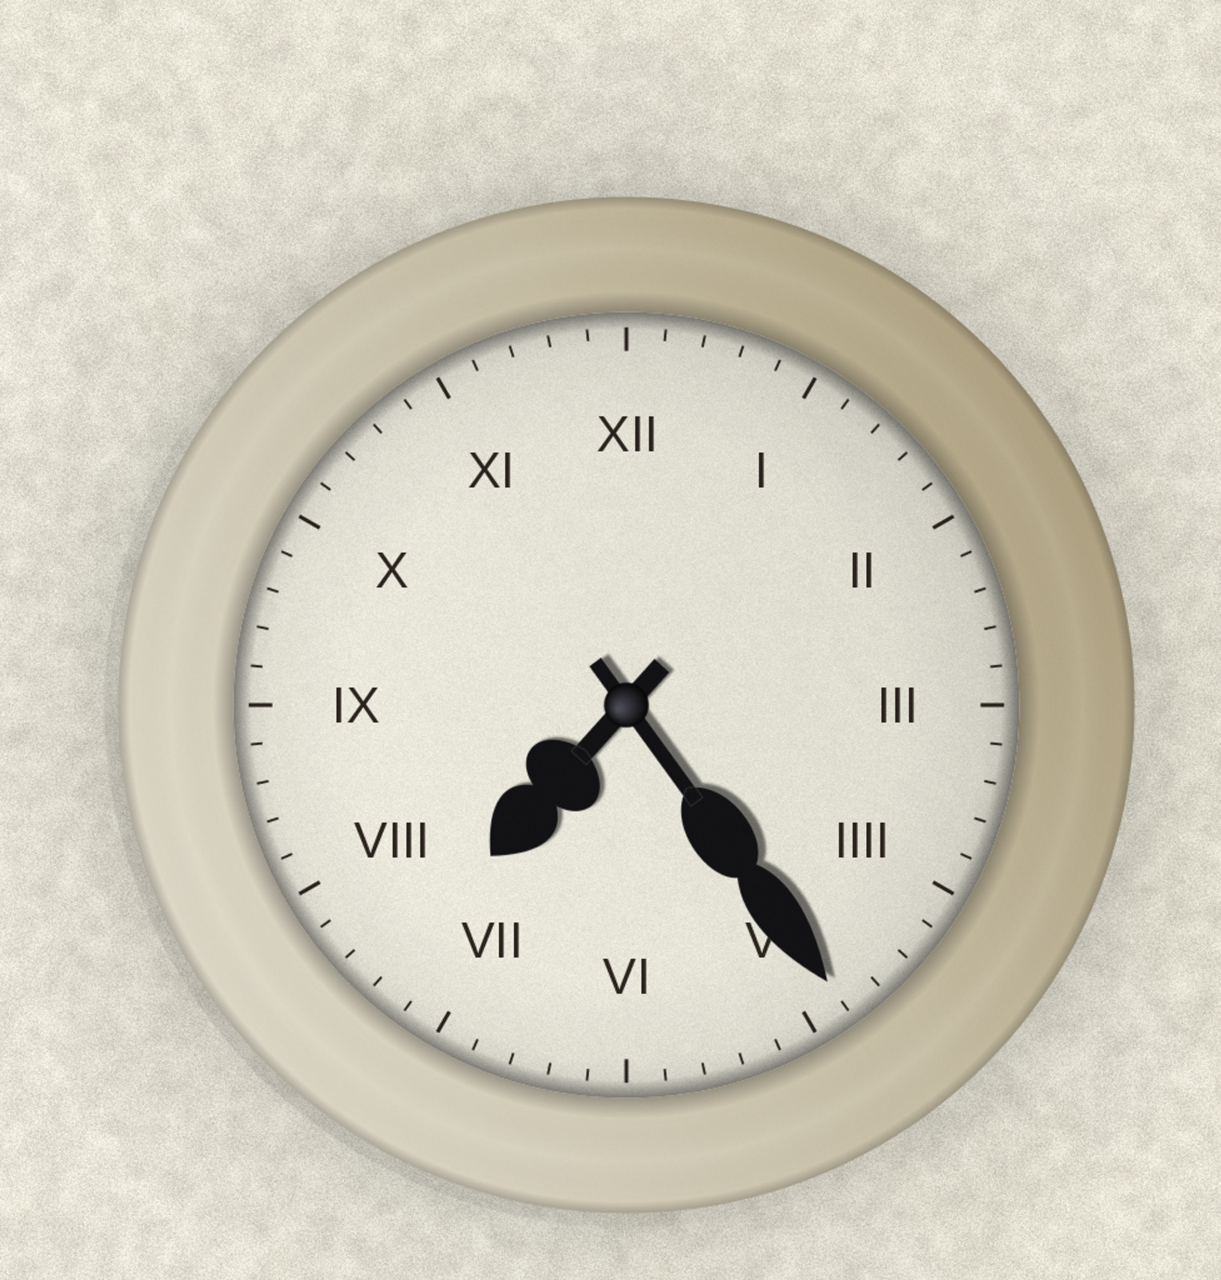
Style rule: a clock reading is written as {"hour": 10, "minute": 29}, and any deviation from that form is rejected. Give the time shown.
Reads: {"hour": 7, "minute": 24}
